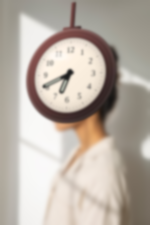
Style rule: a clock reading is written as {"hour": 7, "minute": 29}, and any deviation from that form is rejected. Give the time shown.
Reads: {"hour": 6, "minute": 41}
